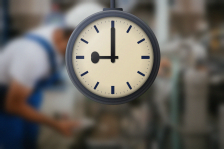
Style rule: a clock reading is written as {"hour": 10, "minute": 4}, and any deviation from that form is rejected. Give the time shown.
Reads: {"hour": 9, "minute": 0}
